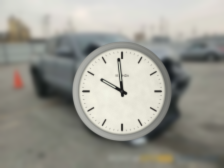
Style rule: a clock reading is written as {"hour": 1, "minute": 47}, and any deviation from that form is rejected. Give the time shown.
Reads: {"hour": 9, "minute": 59}
